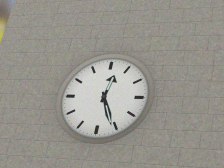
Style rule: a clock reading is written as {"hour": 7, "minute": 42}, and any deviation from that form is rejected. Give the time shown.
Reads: {"hour": 12, "minute": 26}
